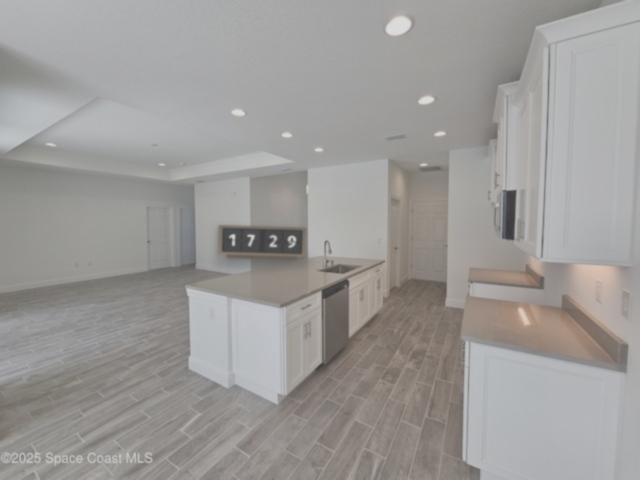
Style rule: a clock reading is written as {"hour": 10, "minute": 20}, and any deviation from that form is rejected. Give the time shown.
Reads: {"hour": 17, "minute": 29}
